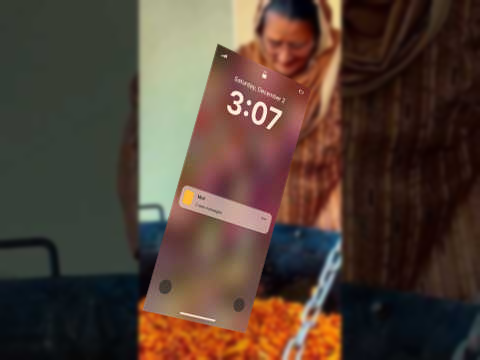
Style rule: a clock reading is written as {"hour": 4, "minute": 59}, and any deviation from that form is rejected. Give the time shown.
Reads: {"hour": 3, "minute": 7}
